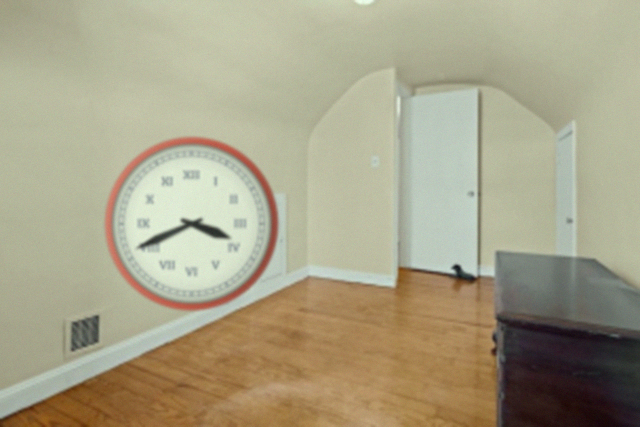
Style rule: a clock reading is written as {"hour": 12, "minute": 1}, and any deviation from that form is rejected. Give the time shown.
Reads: {"hour": 3, "minute": 41}
